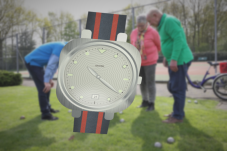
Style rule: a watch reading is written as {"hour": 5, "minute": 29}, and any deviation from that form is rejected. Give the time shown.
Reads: {"hour": 10, "minute": 21}
